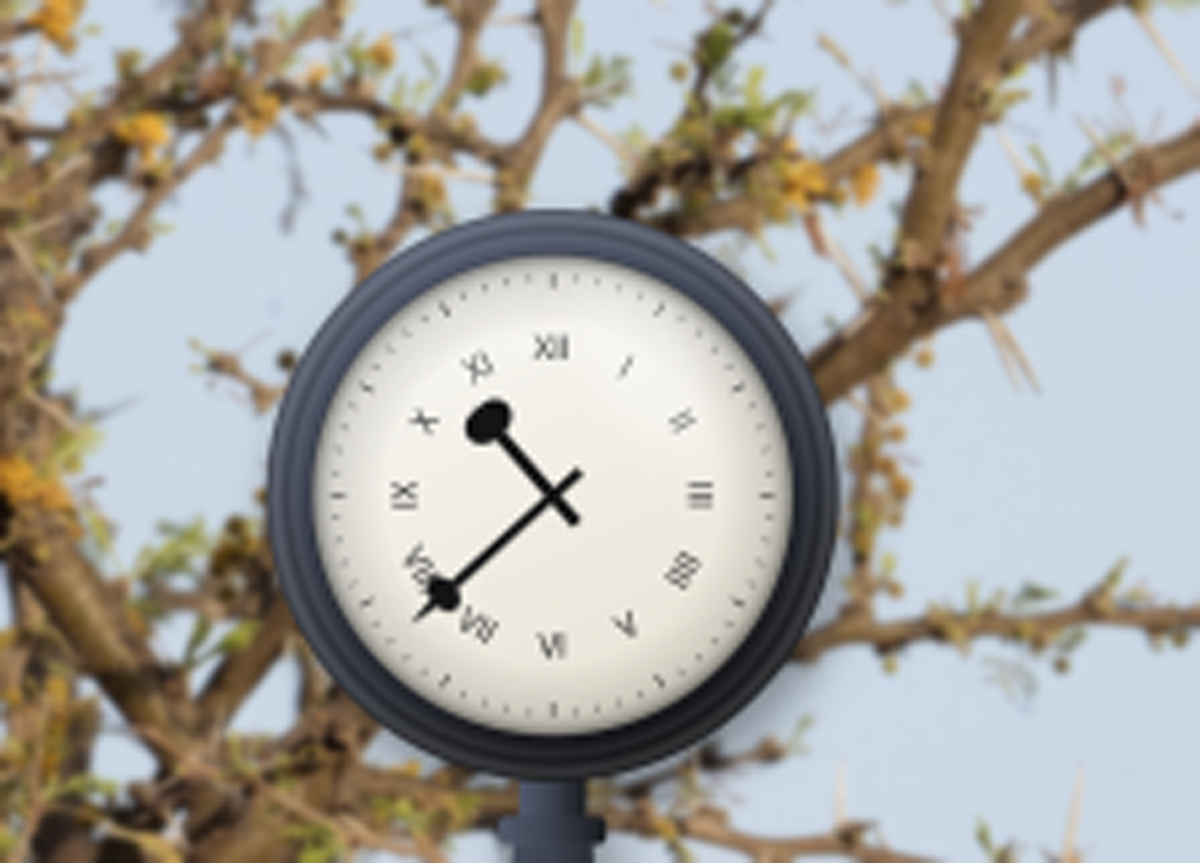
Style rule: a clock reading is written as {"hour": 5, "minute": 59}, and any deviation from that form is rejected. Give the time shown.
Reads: {"hour": 10, "minute": 38}
